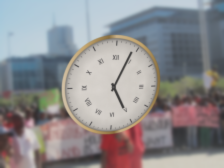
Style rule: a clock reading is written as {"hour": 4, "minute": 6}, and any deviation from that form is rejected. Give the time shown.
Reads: {"hour": 5, "minute": 4}
